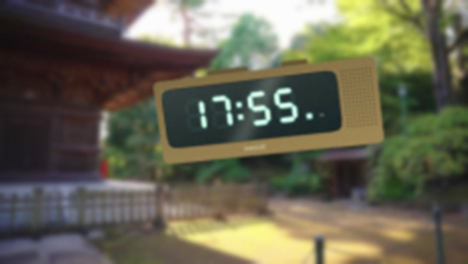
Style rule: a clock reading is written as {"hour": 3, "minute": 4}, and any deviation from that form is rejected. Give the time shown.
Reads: {"hour": 17, "minute": 55}
